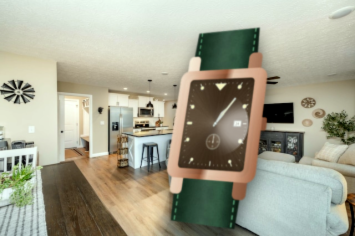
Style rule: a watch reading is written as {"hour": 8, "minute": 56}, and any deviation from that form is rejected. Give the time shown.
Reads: {"hour": 1, "minute": 6}
